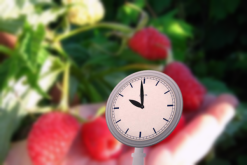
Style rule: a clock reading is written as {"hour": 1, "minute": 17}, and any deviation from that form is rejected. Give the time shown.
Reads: {"hour": 9, "minute": 59}
